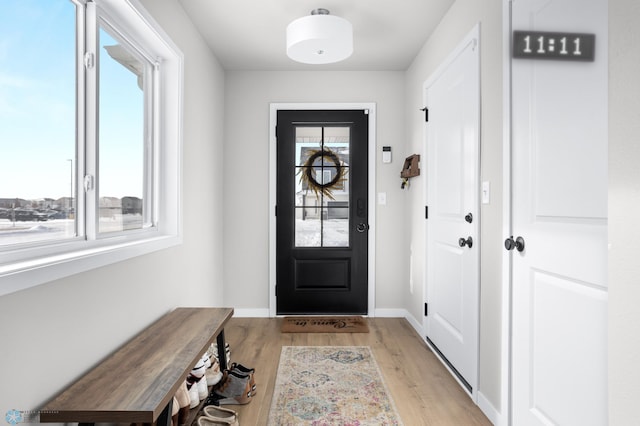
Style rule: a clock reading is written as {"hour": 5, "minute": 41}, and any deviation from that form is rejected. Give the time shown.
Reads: {"hour": 11, "minute": 11}
